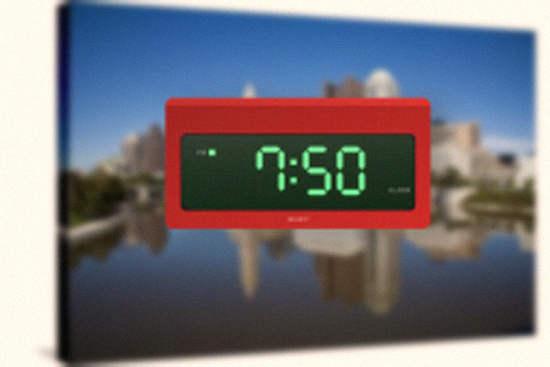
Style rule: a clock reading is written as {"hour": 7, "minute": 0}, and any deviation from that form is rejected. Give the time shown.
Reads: {"hour": 7, "minute": 50}
